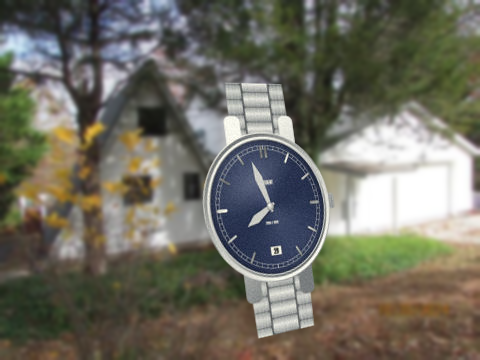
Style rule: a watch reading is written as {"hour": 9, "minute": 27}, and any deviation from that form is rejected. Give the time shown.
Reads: {"hour": 7, "minute": 57}
